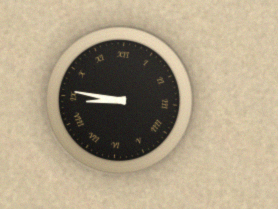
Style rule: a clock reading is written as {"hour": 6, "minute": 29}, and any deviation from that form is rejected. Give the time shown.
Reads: {"hour": 8, "minute": 46}
